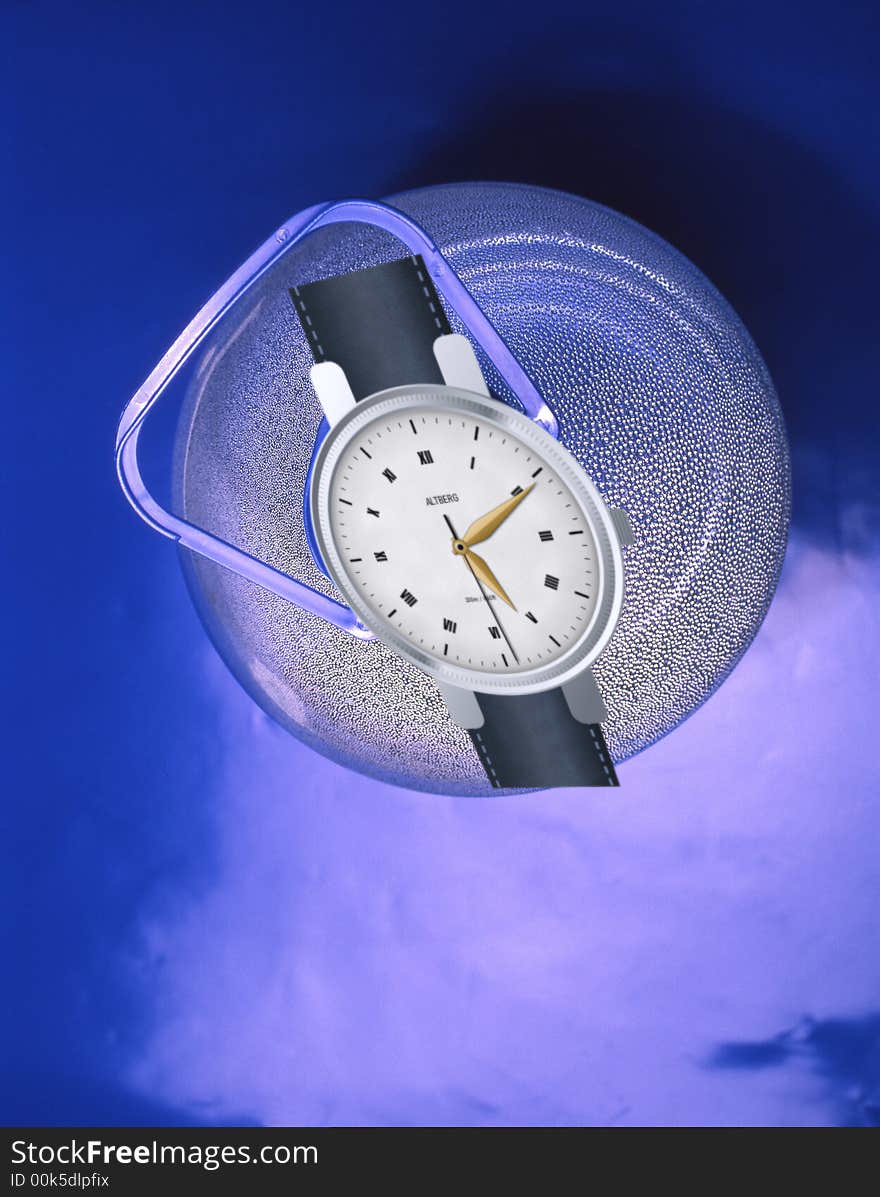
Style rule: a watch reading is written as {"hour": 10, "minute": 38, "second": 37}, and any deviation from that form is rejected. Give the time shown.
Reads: {"hour": 5, "minute": 10, "second": 29}
